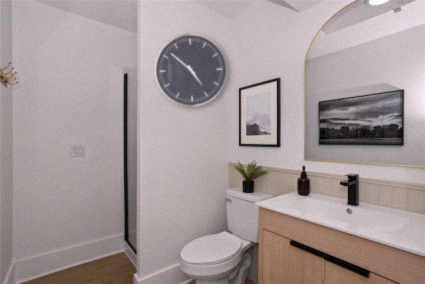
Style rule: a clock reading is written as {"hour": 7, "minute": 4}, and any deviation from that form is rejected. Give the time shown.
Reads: {"hour": 4, "minute": 52}
